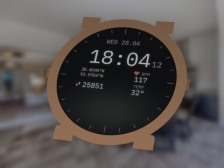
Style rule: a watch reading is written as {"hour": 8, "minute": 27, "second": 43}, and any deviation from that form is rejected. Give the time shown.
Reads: {"hour": 18, "minute": 4, "second": 12}
